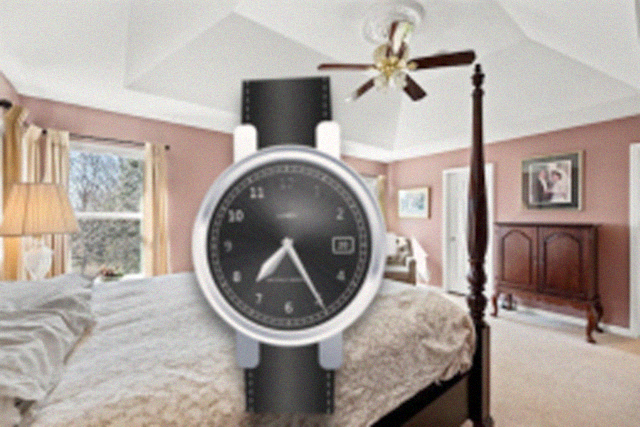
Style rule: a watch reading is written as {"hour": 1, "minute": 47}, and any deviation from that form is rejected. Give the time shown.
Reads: {"hour": 7, "minute": 25}
